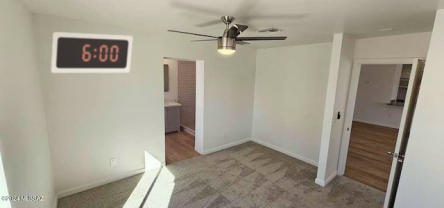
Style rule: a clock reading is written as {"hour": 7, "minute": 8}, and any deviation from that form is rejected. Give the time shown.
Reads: {"hour": 6, "minute": 0}
